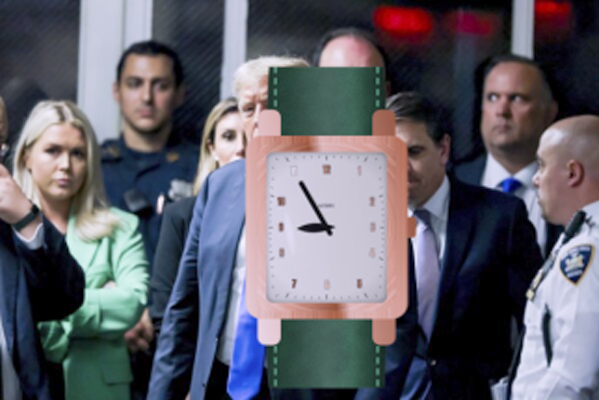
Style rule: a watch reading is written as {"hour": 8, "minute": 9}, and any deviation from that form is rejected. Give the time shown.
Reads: {"hour": 8, "minute": 55}
